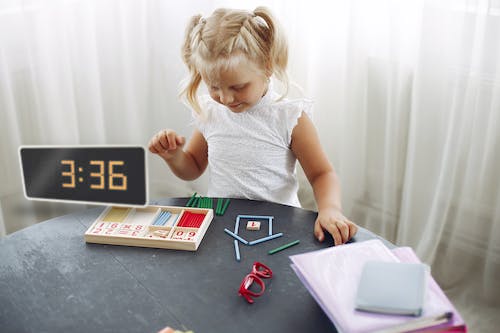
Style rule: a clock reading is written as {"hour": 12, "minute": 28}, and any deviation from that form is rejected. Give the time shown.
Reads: {"hour": 3, "minute": 36}
